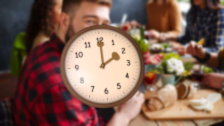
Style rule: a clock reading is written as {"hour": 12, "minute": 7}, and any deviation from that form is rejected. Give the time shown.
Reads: {"hour": 2, "minute": 0}
